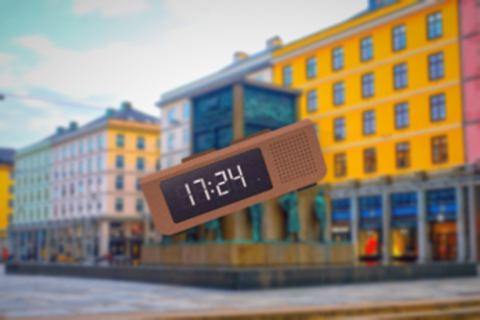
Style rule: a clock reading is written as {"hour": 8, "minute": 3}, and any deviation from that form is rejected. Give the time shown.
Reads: {"hour": 17, "minute": 24}
